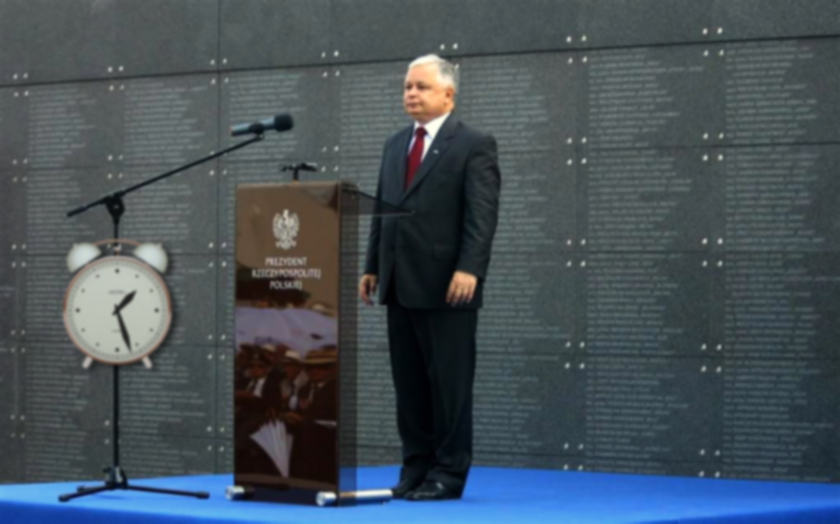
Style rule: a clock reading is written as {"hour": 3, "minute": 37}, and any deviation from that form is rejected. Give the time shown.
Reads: {"hour": 1, "minute": 27}
